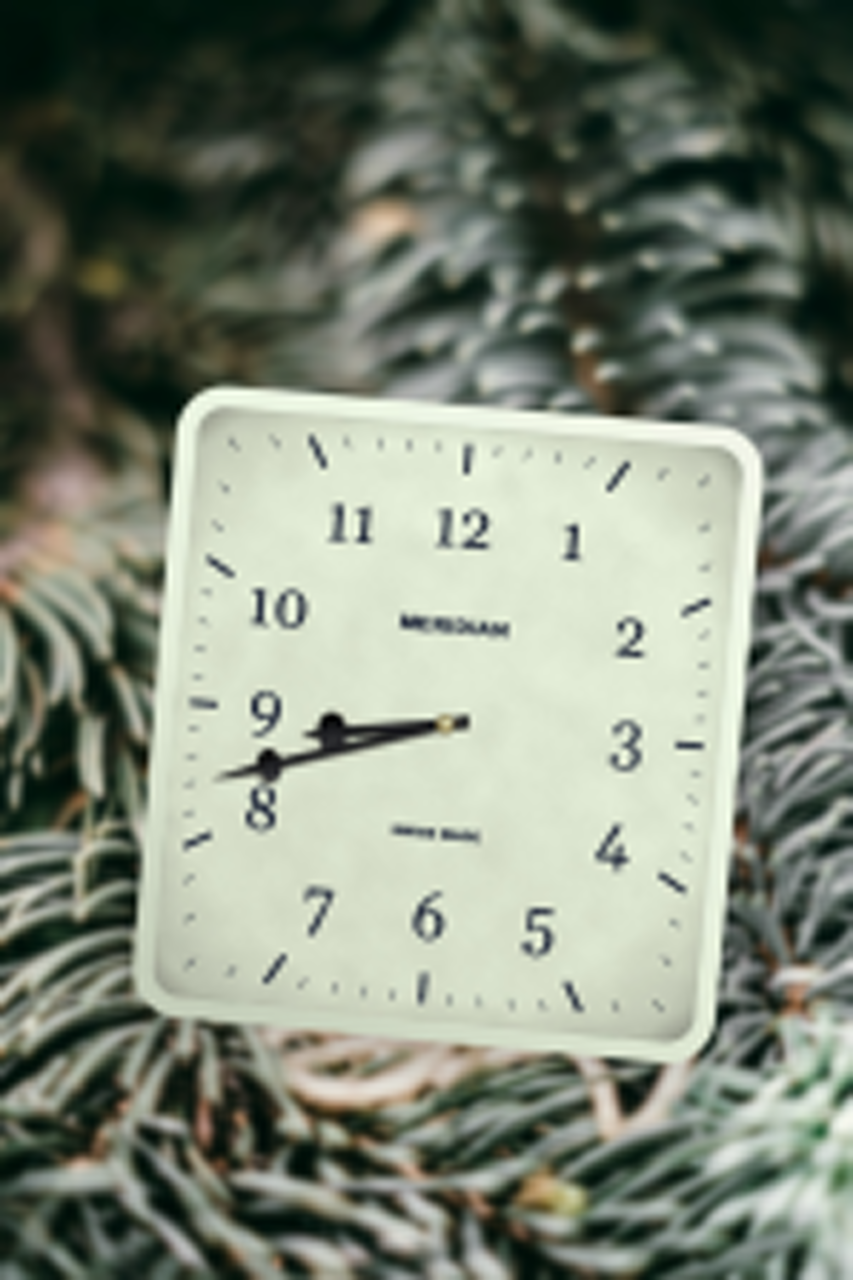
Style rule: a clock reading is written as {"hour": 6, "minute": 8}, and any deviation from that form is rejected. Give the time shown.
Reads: {"hour": 8, "minute": 42}
